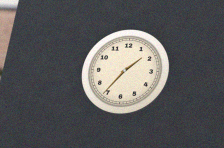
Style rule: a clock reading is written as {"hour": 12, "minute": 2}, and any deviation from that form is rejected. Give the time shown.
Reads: {"hour": 1, "minute": 36}
